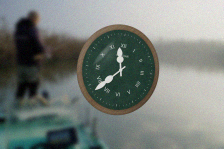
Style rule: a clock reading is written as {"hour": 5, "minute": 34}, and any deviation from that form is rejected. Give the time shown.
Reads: {"hour": 11, "minute": 38}
